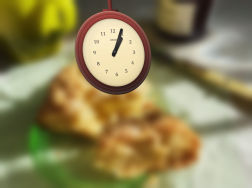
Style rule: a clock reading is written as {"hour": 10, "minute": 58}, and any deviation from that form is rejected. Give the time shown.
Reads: {"hour": 1, "minute": 4}
